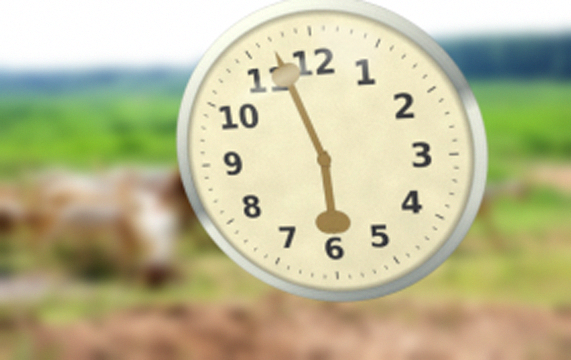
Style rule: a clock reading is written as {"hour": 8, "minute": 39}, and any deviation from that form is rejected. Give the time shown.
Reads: {"hour": 5, "minute": 57}
